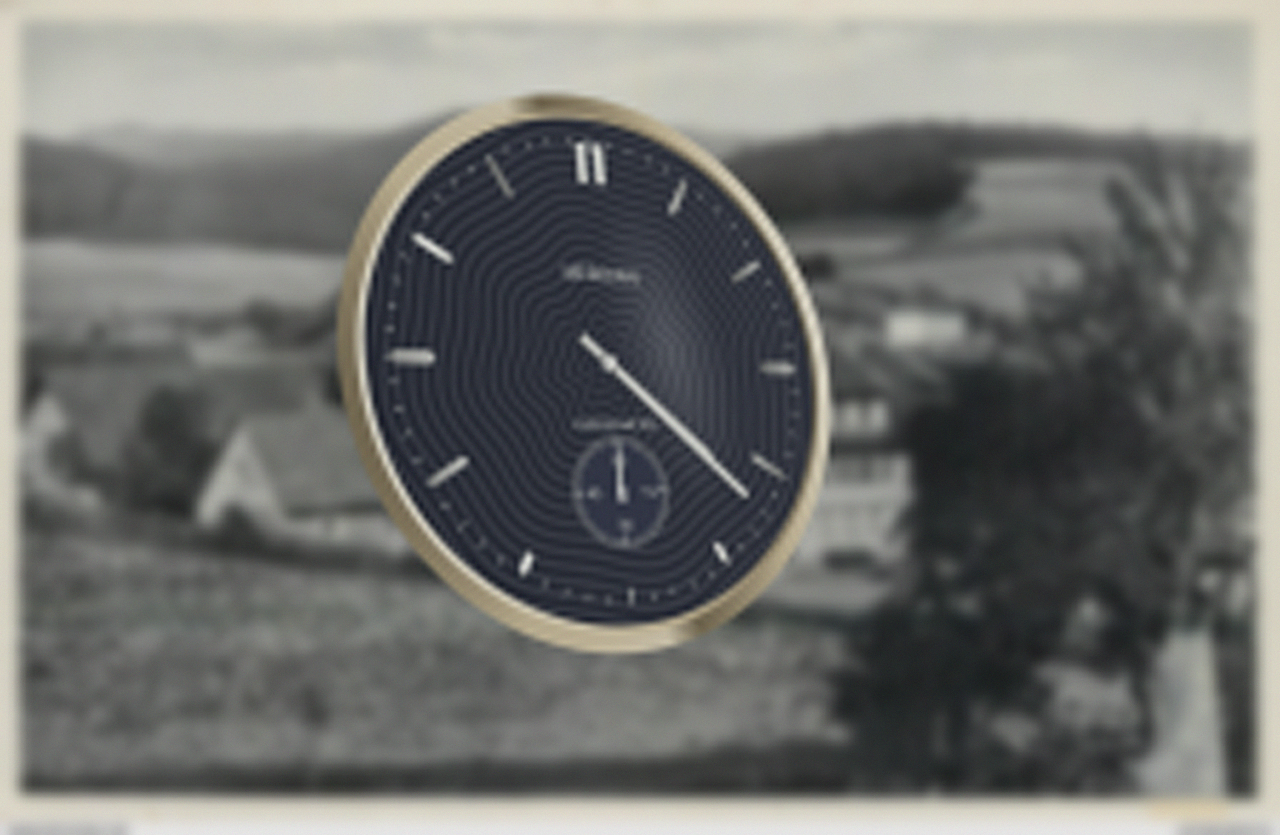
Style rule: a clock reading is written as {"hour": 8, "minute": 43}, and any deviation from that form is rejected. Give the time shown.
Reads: {"hour": 4, "minute": 22}
